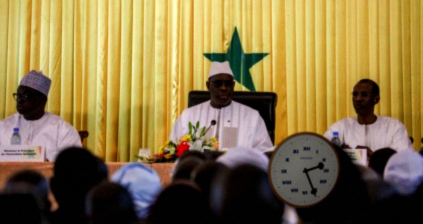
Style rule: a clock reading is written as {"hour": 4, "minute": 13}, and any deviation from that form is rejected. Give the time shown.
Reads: {"hour": 2, "minute": 26}
